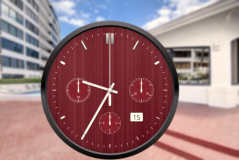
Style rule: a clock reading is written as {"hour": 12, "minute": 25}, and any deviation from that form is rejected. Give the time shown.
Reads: {"hour": 9, "minute": 35}
